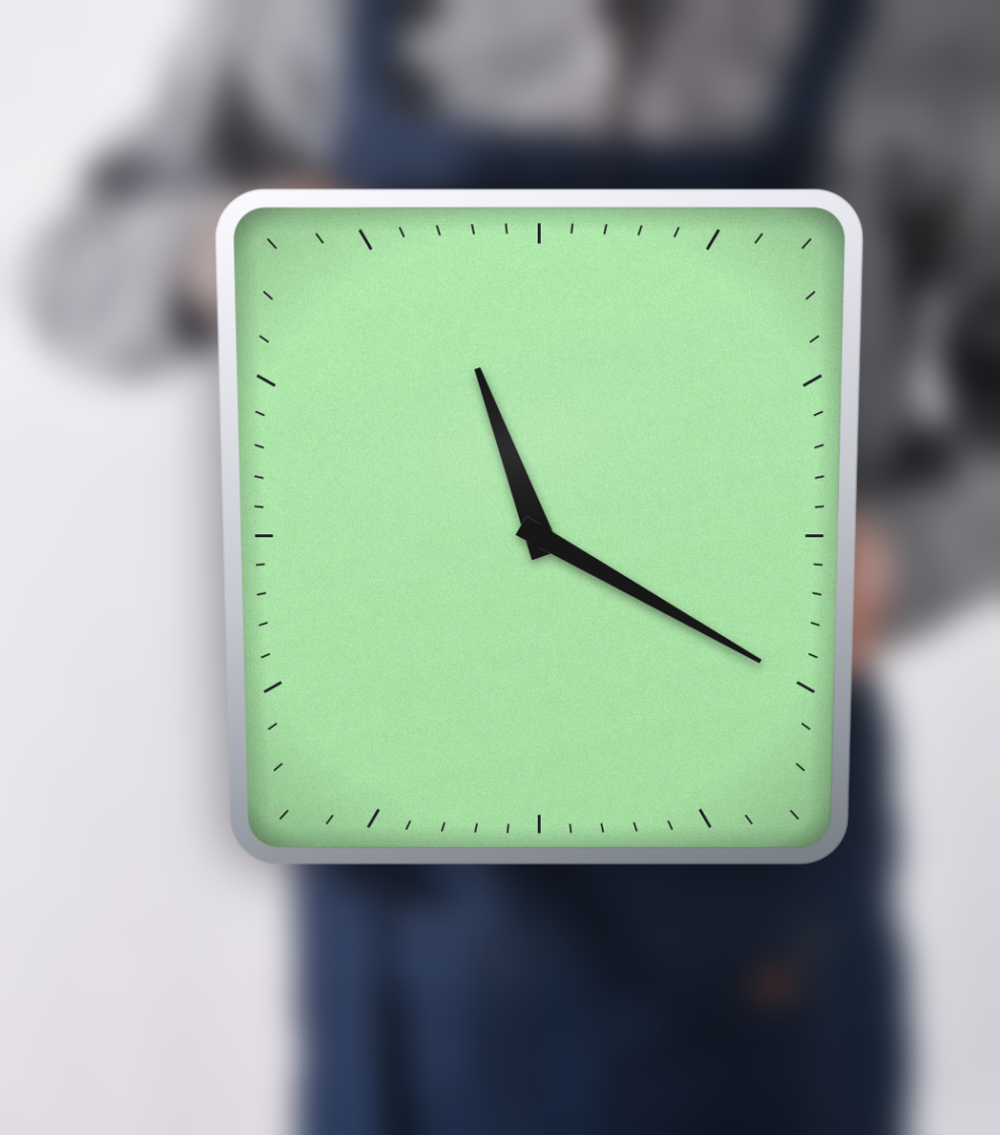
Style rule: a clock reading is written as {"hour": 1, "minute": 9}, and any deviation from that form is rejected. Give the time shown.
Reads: {"hour": 11, "minute": 20}
